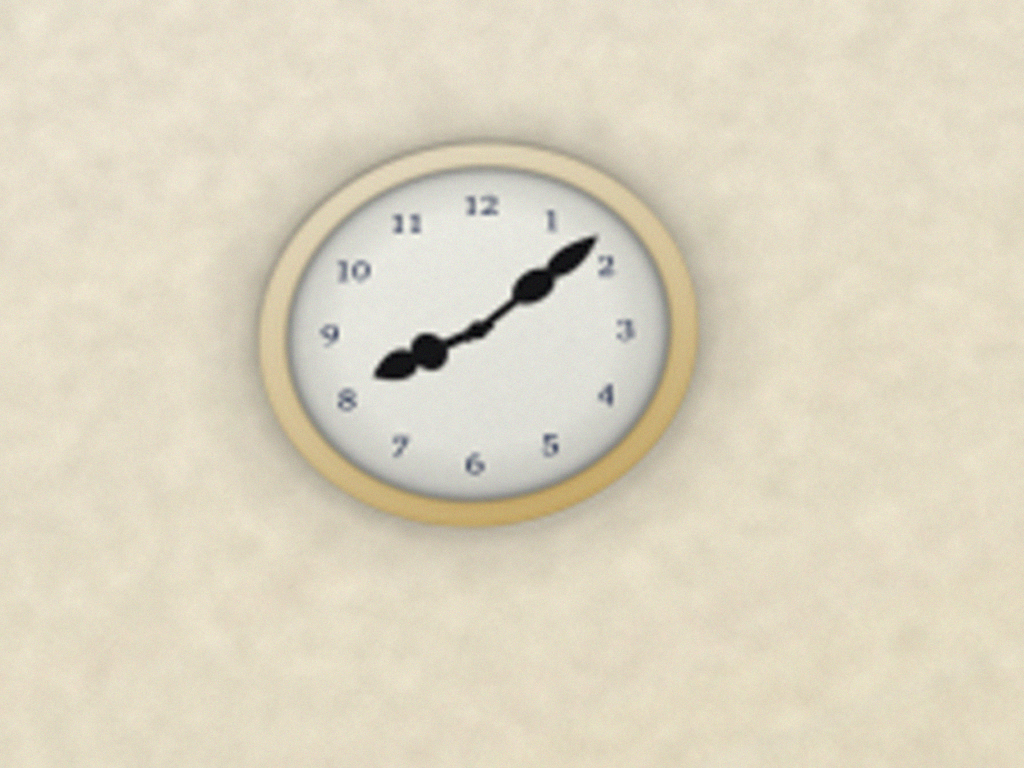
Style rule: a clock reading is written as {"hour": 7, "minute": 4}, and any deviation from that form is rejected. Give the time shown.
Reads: {"hour": 8, "minute": 8}
